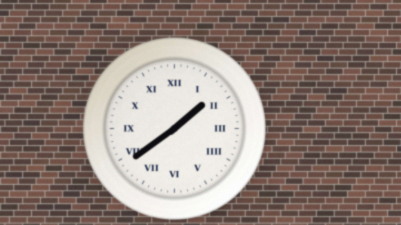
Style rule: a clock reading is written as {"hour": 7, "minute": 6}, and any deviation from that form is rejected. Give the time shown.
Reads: {"hour": 1, "minute": 39}
